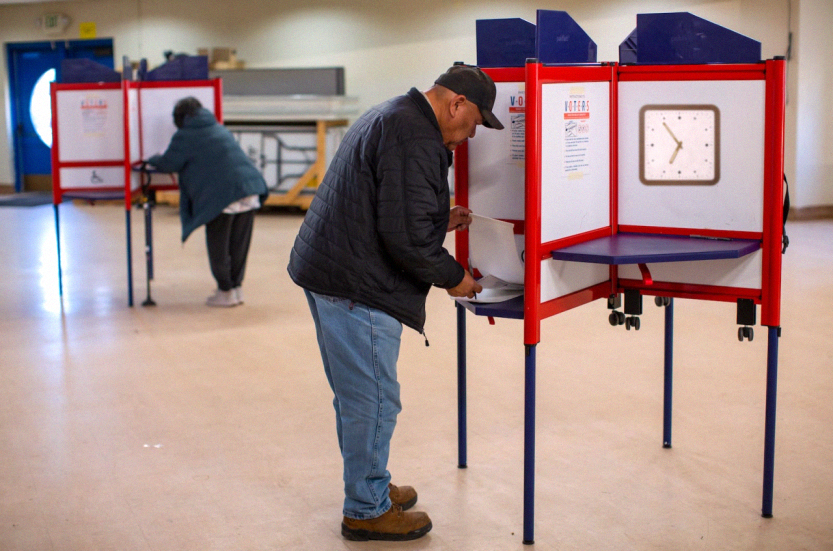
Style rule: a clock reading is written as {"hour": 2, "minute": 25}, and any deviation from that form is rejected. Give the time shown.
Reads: {"hour": 6, "minute": 54}
